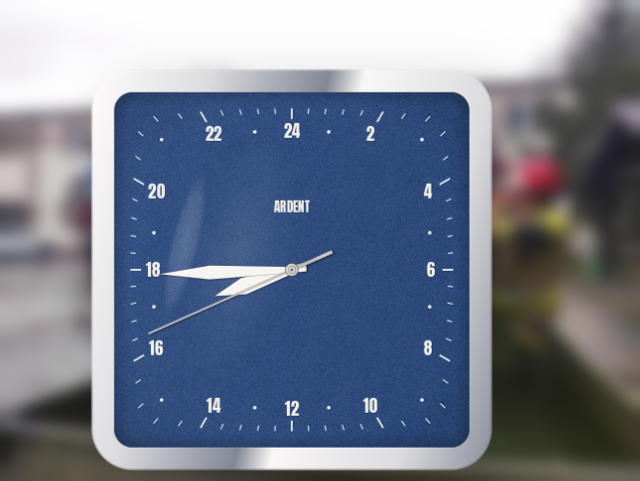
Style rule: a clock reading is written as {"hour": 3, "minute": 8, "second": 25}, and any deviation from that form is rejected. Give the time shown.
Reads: {"hour": 16, "minute": 44, "second": 41}
